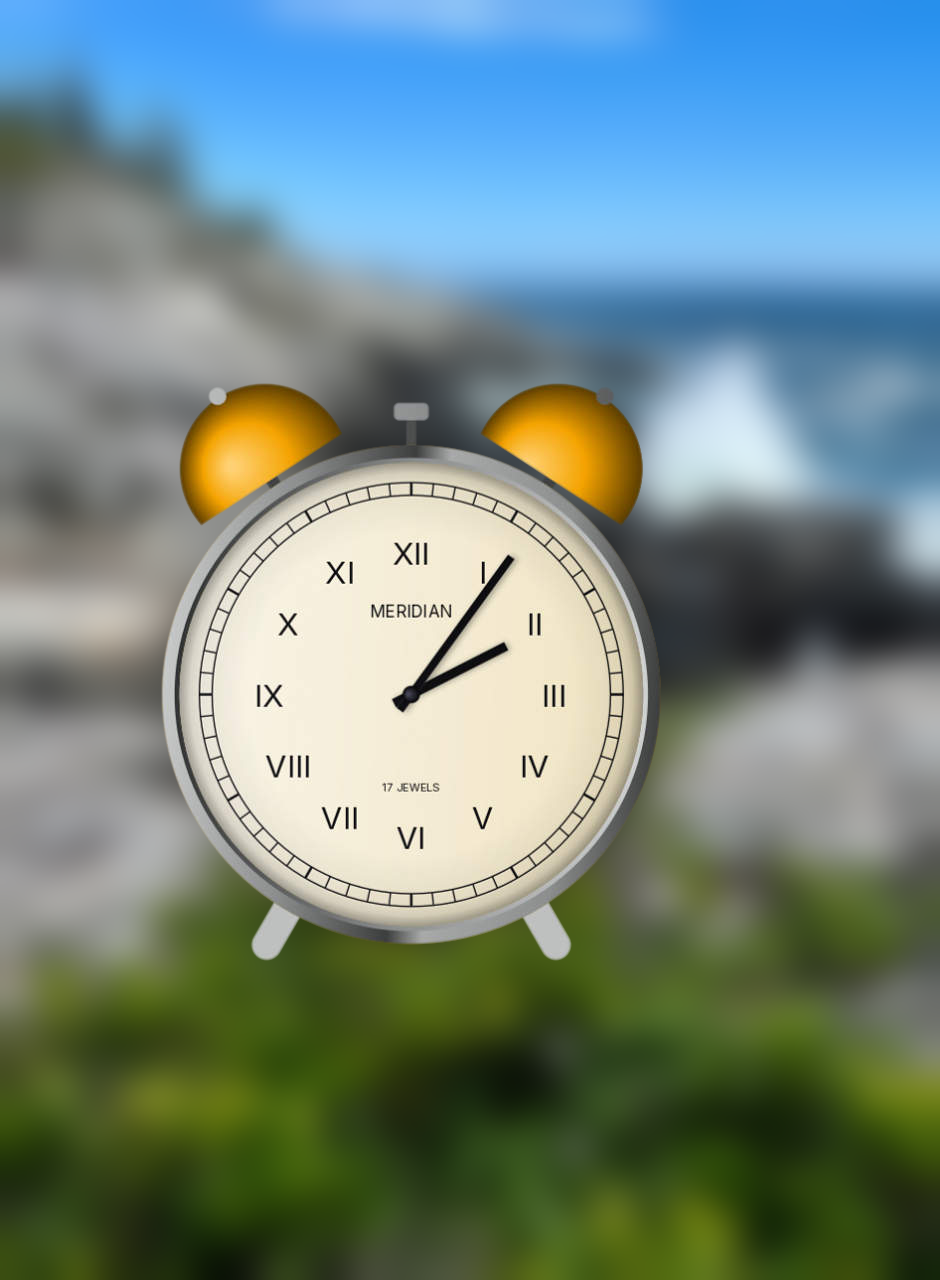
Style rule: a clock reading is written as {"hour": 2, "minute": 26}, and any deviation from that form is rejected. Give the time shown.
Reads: {"hour": 2, "minute": 6}
